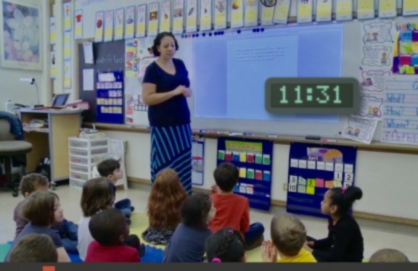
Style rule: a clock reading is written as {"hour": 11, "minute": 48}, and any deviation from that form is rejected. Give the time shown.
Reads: {"hour": 11, "minute": 31}
